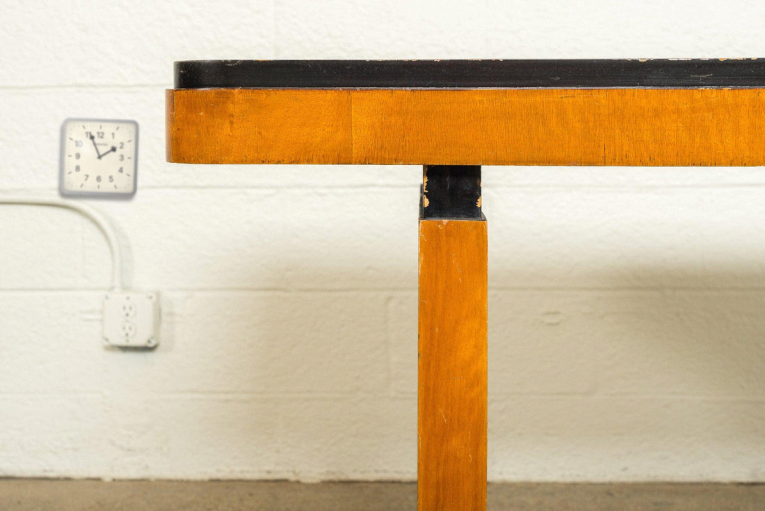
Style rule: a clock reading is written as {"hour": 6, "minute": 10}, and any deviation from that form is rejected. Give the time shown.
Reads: {"hour": 1, "minute": 56}
